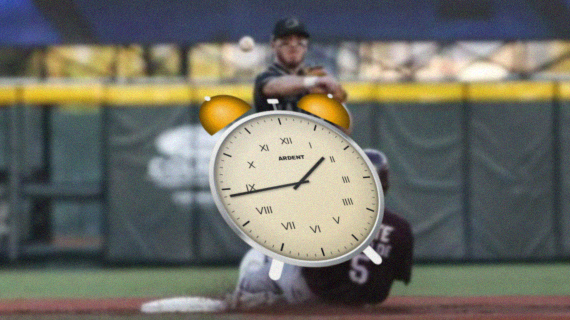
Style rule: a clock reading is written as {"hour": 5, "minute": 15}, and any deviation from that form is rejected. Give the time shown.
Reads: {"hour": 1, "minute": 44}
